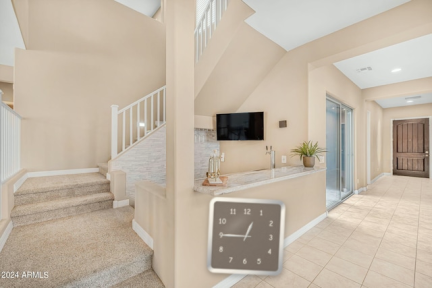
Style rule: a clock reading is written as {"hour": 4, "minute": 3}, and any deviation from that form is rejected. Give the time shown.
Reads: {"hour": 12, "minute": 45}
